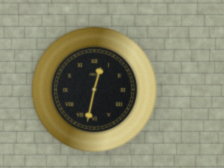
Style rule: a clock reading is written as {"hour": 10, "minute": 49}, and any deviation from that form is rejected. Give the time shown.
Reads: {"hour": 12, "minute": 32}
